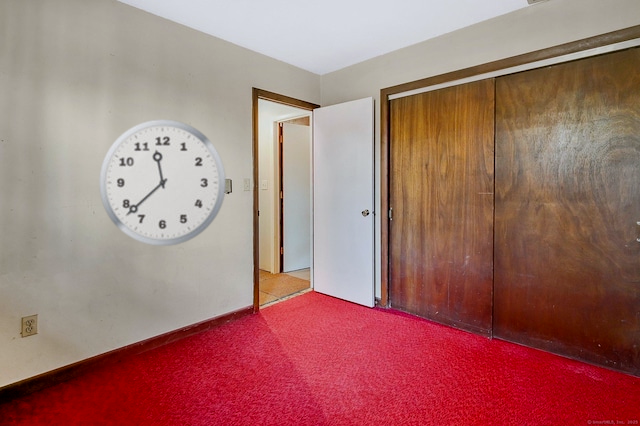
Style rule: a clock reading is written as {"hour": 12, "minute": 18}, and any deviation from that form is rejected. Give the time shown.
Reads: {"hour": 11, "minute": 38}
